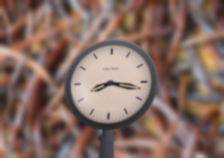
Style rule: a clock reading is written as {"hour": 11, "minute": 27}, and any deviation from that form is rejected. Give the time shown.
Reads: {"hour": 8, "minute": 17}
